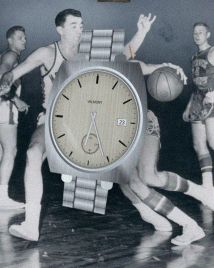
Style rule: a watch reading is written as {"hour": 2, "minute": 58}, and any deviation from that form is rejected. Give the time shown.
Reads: {"hour": 6, "minute": 26}
